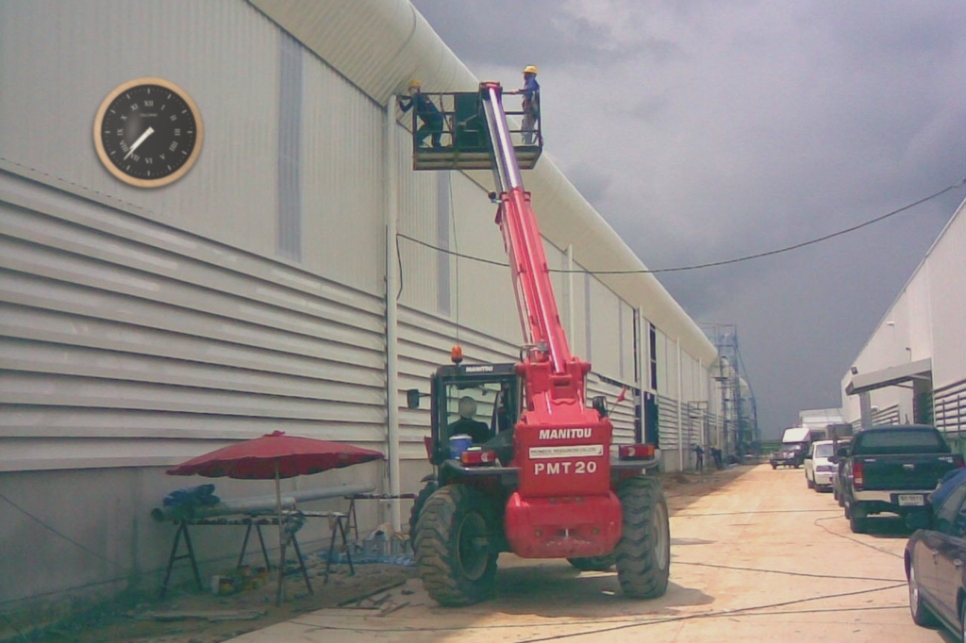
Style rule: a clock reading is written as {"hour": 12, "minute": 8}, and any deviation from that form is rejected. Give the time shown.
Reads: {"hour": 7, "minute": 37}
